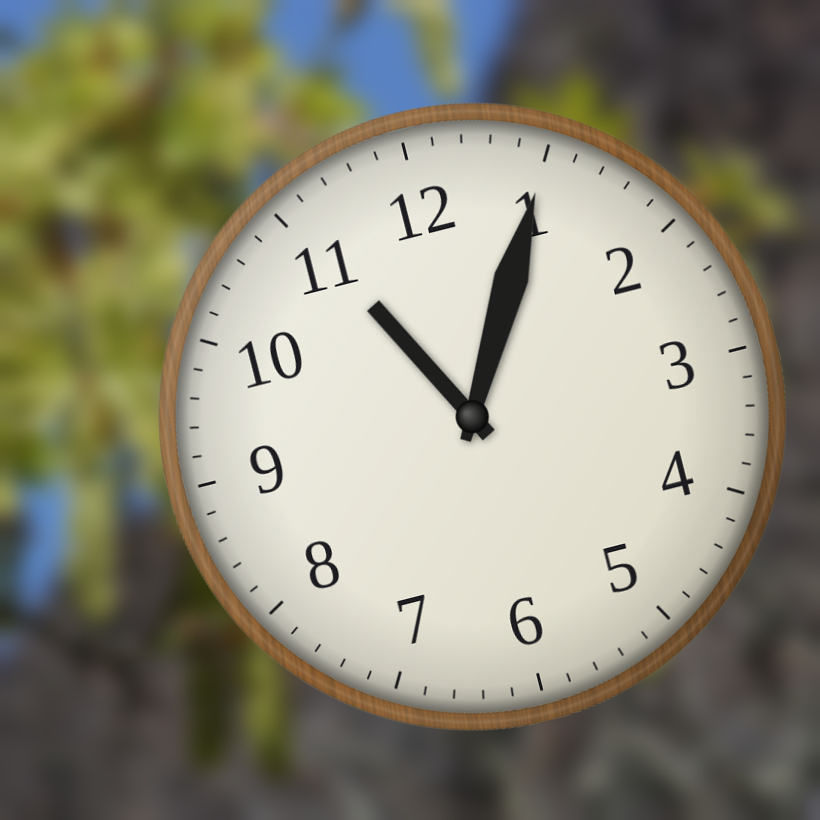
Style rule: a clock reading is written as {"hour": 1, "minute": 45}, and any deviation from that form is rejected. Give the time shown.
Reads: {"hour": 11, "minute": 5}
